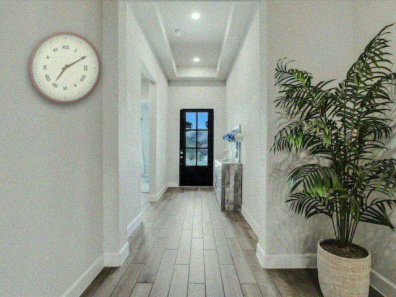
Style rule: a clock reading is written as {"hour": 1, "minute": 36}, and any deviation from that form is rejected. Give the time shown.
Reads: {"hour": 7, "minute": 10}
